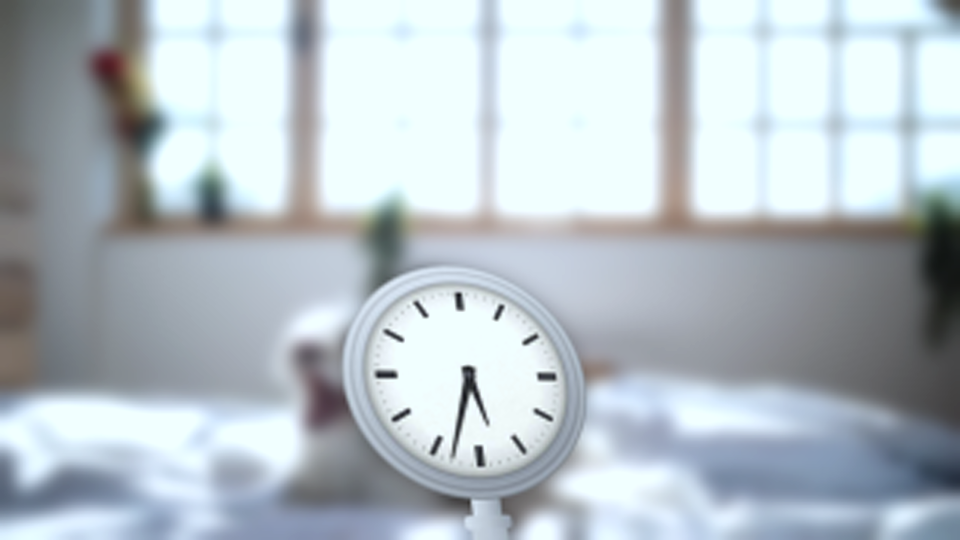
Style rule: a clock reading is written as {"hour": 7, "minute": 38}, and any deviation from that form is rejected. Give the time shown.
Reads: {"hour": 5, "minute": 33}
